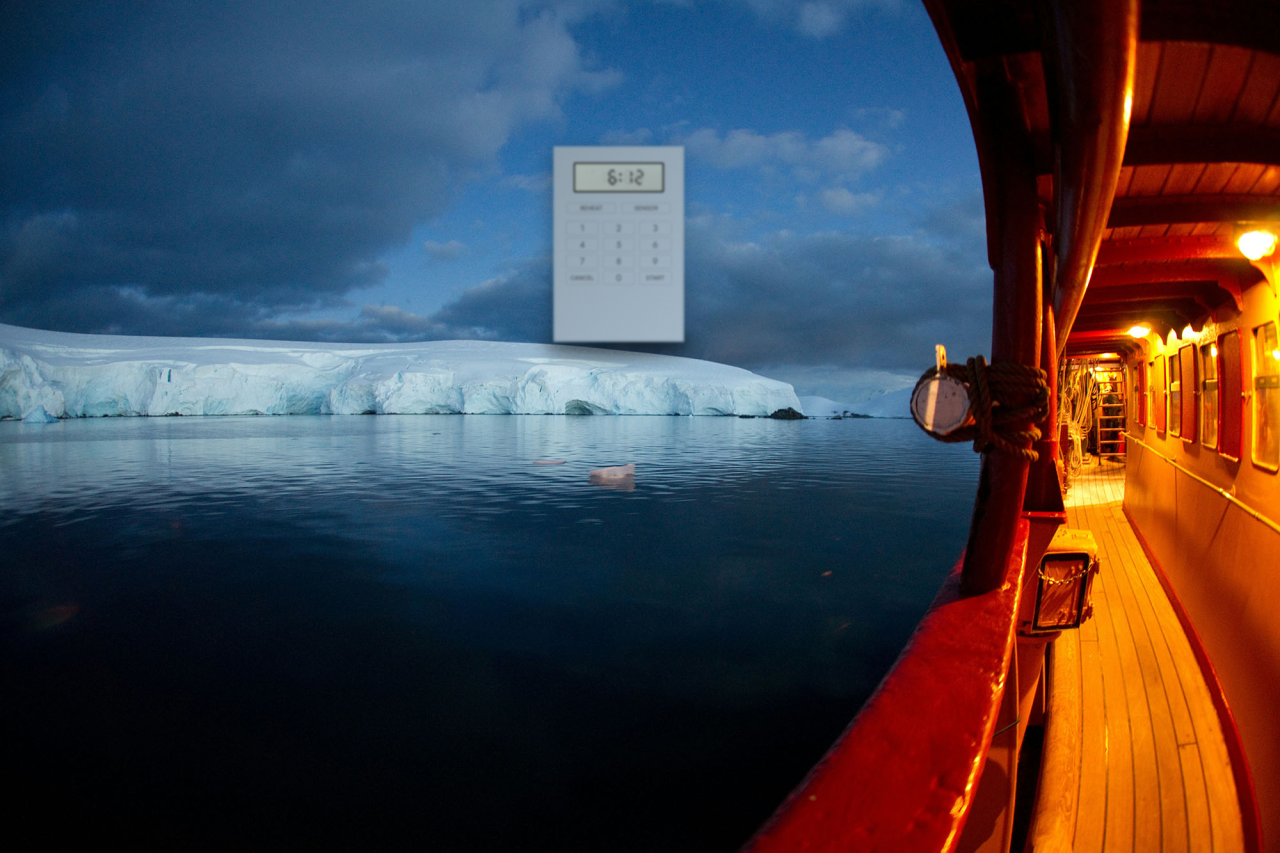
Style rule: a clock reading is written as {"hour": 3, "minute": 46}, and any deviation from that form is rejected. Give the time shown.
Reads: {"hour": 6, "minute": 12}
